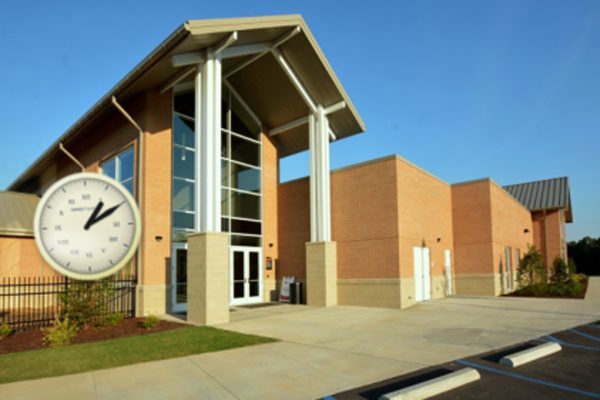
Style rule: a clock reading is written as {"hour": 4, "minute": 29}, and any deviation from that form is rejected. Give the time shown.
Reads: {"hour": 1, "minute": 10}
